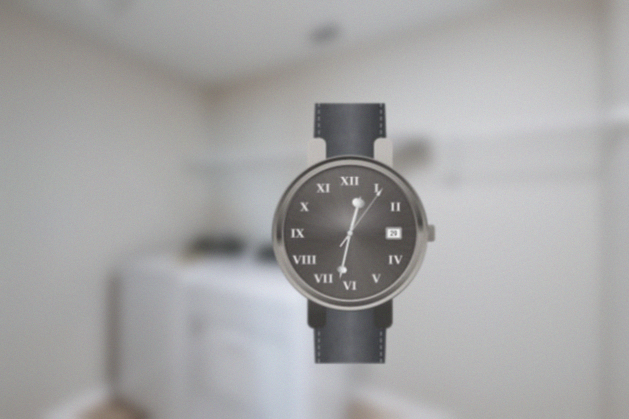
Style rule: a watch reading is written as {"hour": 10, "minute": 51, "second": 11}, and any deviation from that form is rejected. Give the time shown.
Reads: {"hour": 12, "minute": 32, "second": 6}
